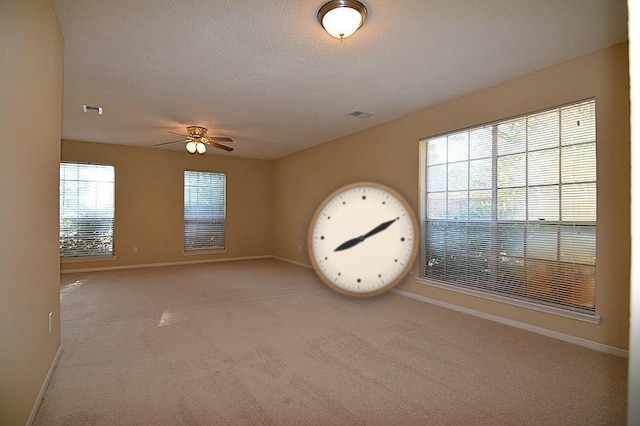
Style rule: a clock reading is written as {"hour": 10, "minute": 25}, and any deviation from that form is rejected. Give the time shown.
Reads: {"hour": 8, "minute": 10}
